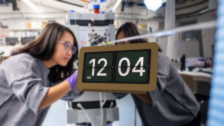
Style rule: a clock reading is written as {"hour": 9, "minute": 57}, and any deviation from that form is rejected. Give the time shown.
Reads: {"hour": 12, "minute": 4}
